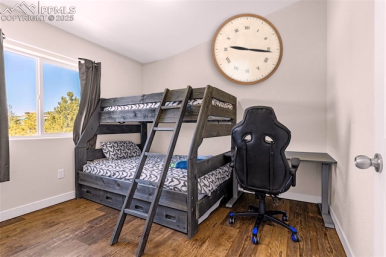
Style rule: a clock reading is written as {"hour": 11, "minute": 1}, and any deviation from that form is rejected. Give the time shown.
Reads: {"hour": 9, "minute": 16}
